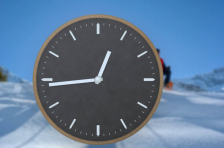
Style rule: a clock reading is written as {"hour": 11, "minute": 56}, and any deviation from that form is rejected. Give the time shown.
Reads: {"hour": 12, "minute": 44}
